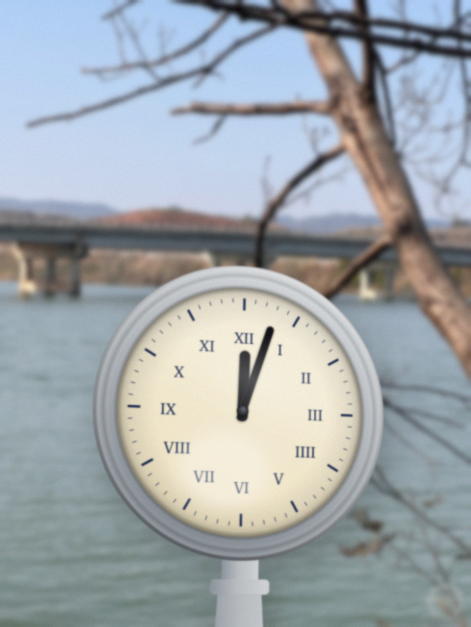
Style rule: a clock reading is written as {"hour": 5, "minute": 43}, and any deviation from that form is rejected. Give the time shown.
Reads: {"hour": 12, "minute": 3}
